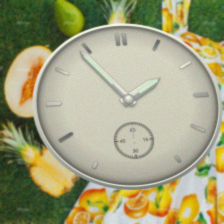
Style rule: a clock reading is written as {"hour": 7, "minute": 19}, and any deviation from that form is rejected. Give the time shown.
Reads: {"hour": 1, "minute": 54}
